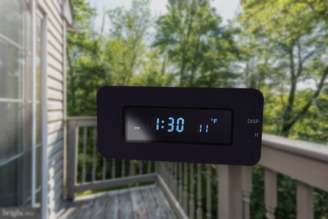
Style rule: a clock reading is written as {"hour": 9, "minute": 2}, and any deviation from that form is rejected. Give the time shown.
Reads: {"hour": 1, "minute": 30}
